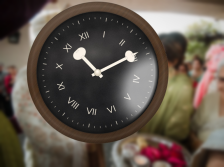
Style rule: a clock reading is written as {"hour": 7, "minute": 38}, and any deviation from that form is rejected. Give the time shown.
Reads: {"hour": 11, "minute": 14}
